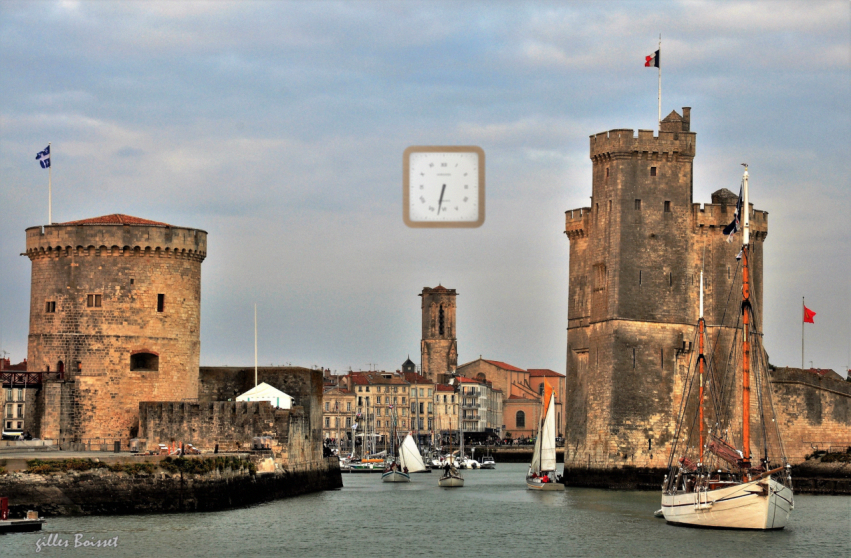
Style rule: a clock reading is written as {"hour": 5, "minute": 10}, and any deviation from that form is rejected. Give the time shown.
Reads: {"hour": 6, "minute": 32}
